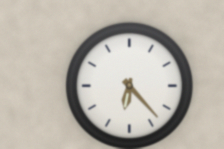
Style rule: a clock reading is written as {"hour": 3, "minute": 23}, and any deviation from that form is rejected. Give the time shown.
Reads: {"hour": 6, "minute": 23}
